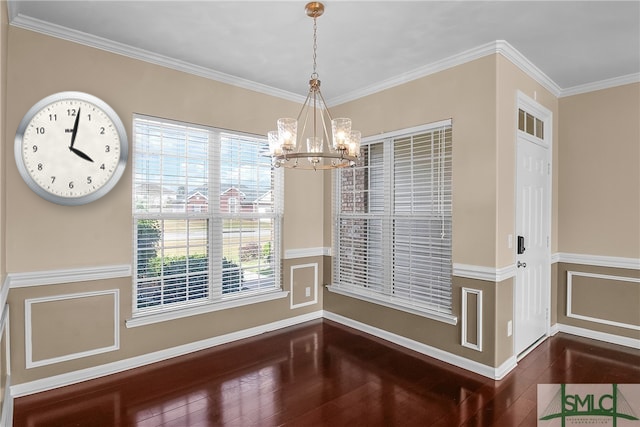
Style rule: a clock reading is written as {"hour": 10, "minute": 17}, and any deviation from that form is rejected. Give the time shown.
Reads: {"hour": 4, "minute": 2}
